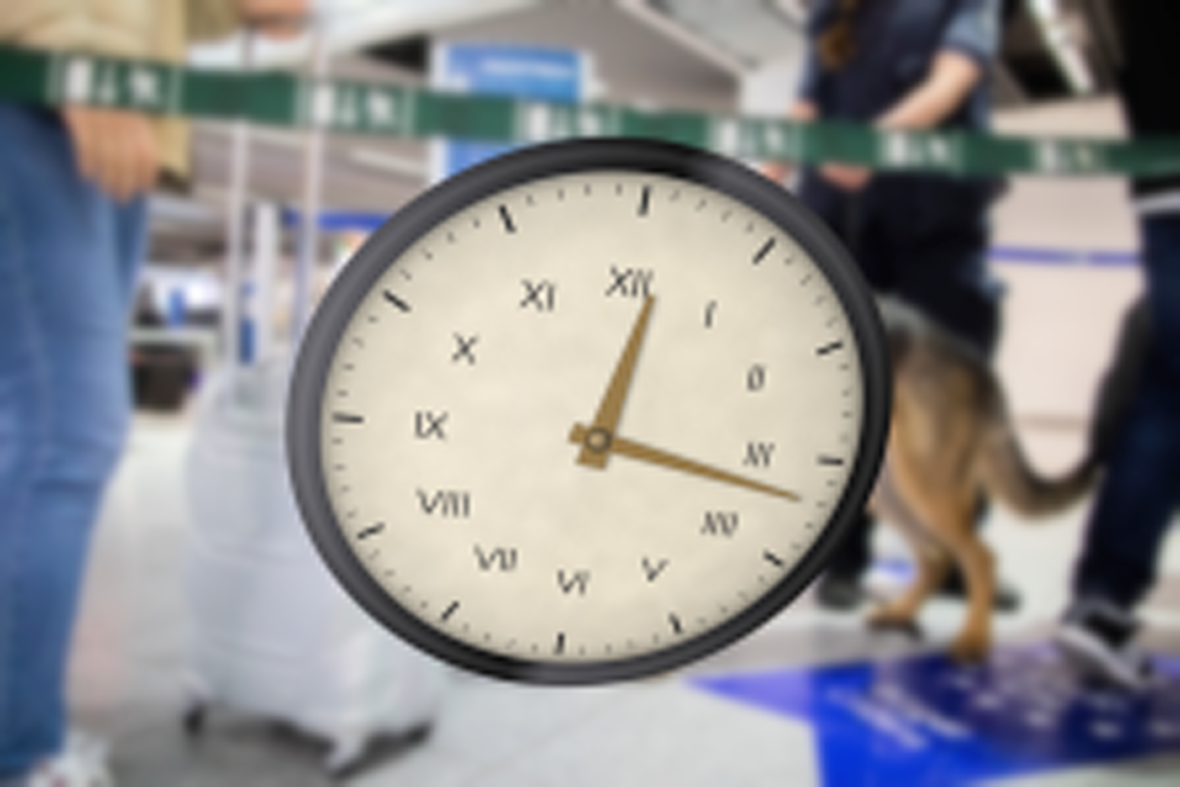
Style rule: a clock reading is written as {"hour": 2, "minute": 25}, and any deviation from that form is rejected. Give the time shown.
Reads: {"hour": 12, "minute": 17}
